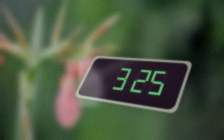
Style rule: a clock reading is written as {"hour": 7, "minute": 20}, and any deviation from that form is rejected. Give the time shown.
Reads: {"hour": 3, "minute": 25}
